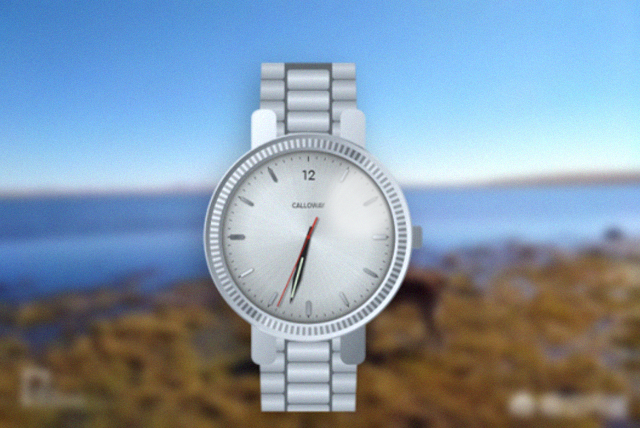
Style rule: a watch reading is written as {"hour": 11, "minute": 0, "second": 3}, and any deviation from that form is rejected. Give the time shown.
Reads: {"hour": 6, "minute": 32, "second": 34}
